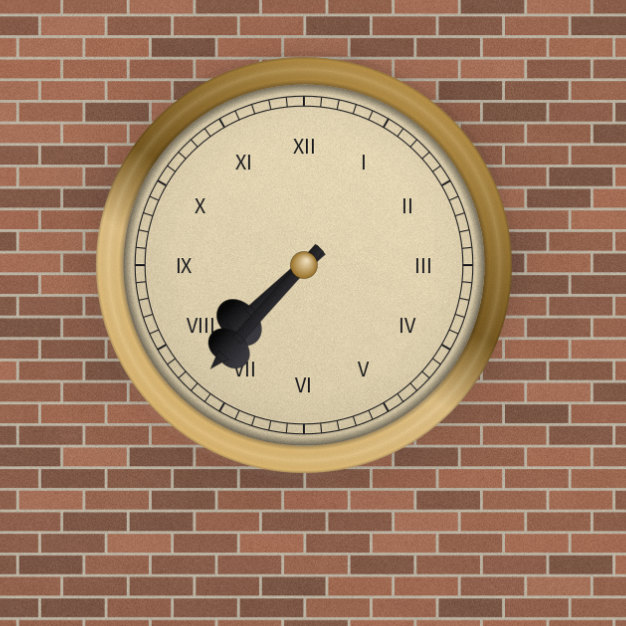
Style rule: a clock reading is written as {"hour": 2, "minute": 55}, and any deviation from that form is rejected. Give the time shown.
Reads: {"hour": 7, "minute": 37}
